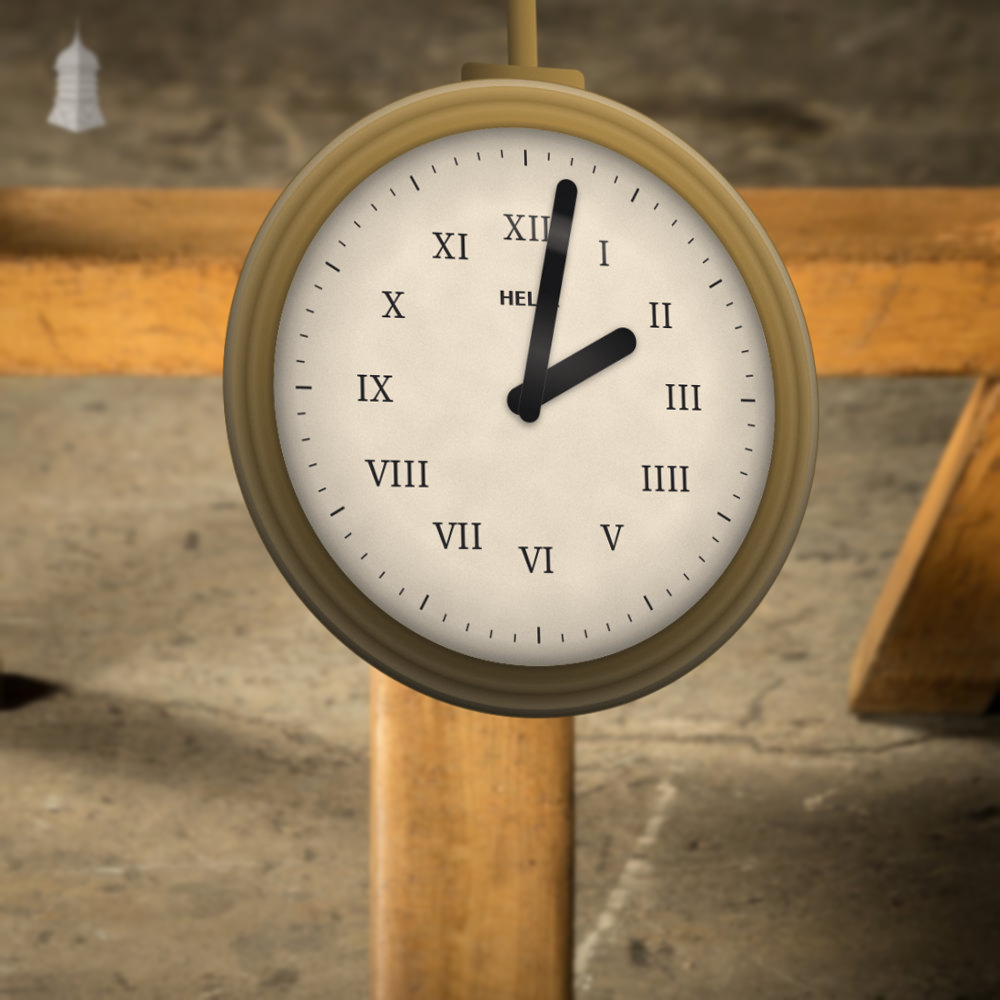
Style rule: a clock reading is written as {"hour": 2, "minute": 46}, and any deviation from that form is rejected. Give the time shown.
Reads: {"hour": 2, "minute": 2}
